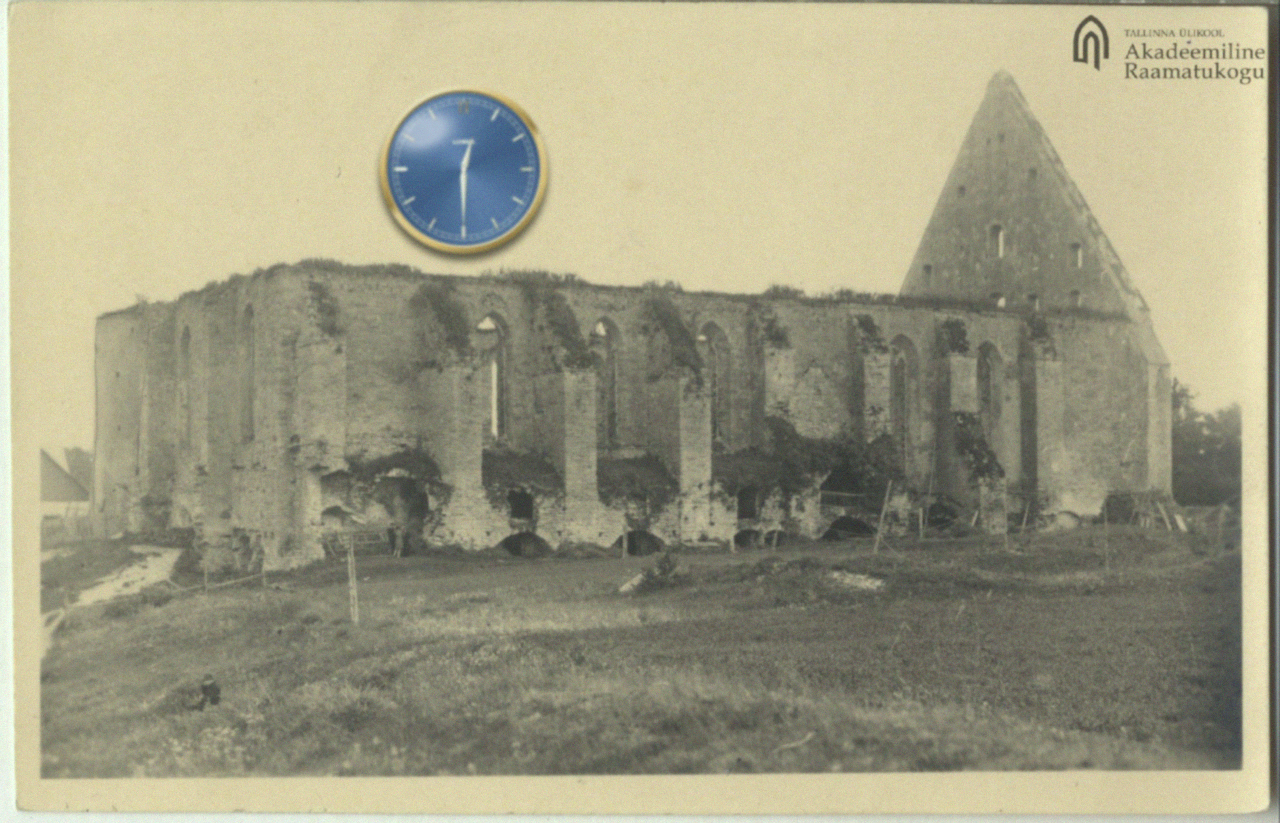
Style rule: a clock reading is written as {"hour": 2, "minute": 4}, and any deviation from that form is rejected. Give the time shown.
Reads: {"hour": 12, "minute": 30}
